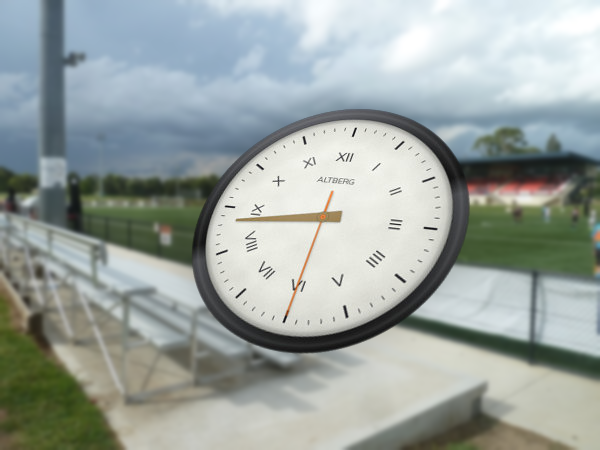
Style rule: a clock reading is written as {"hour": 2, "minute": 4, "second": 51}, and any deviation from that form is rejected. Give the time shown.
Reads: {"hour": 8, "minute": 43, "second": 30}
